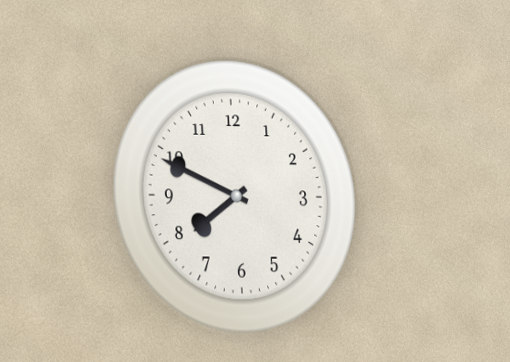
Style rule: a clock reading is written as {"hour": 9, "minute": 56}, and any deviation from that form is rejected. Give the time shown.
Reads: {"hour": 7, "minute": 49}
